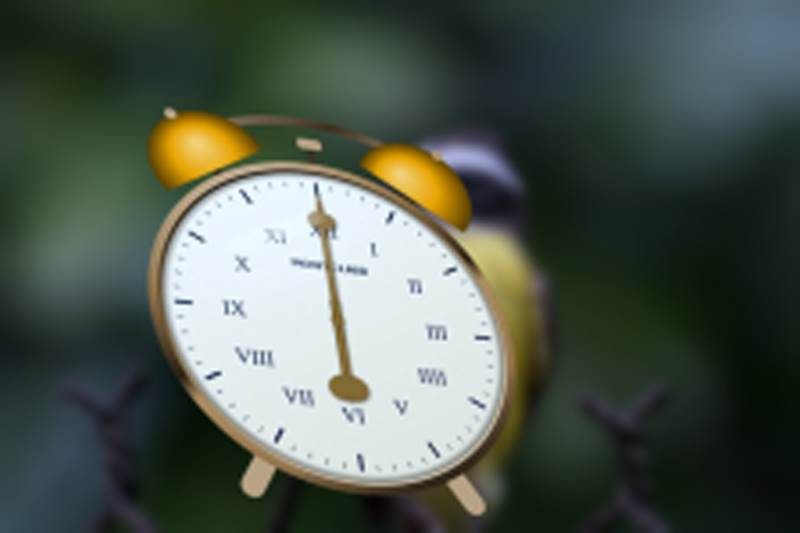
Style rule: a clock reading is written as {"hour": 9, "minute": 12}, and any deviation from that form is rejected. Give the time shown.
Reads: {"hour": 6, "minute": 0}
